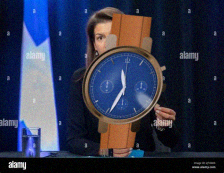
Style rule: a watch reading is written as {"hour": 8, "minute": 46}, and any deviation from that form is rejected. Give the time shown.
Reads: {"hour": 11, "minute": 34}
